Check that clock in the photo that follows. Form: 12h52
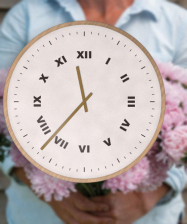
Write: 11h37
